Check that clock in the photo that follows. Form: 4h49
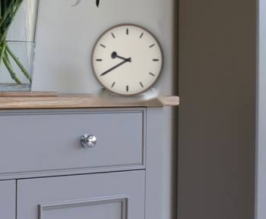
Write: 9h40
